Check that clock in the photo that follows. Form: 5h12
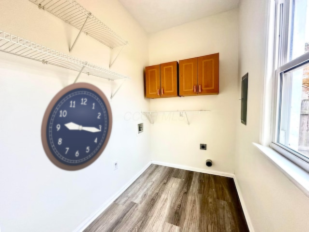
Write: 9h16
